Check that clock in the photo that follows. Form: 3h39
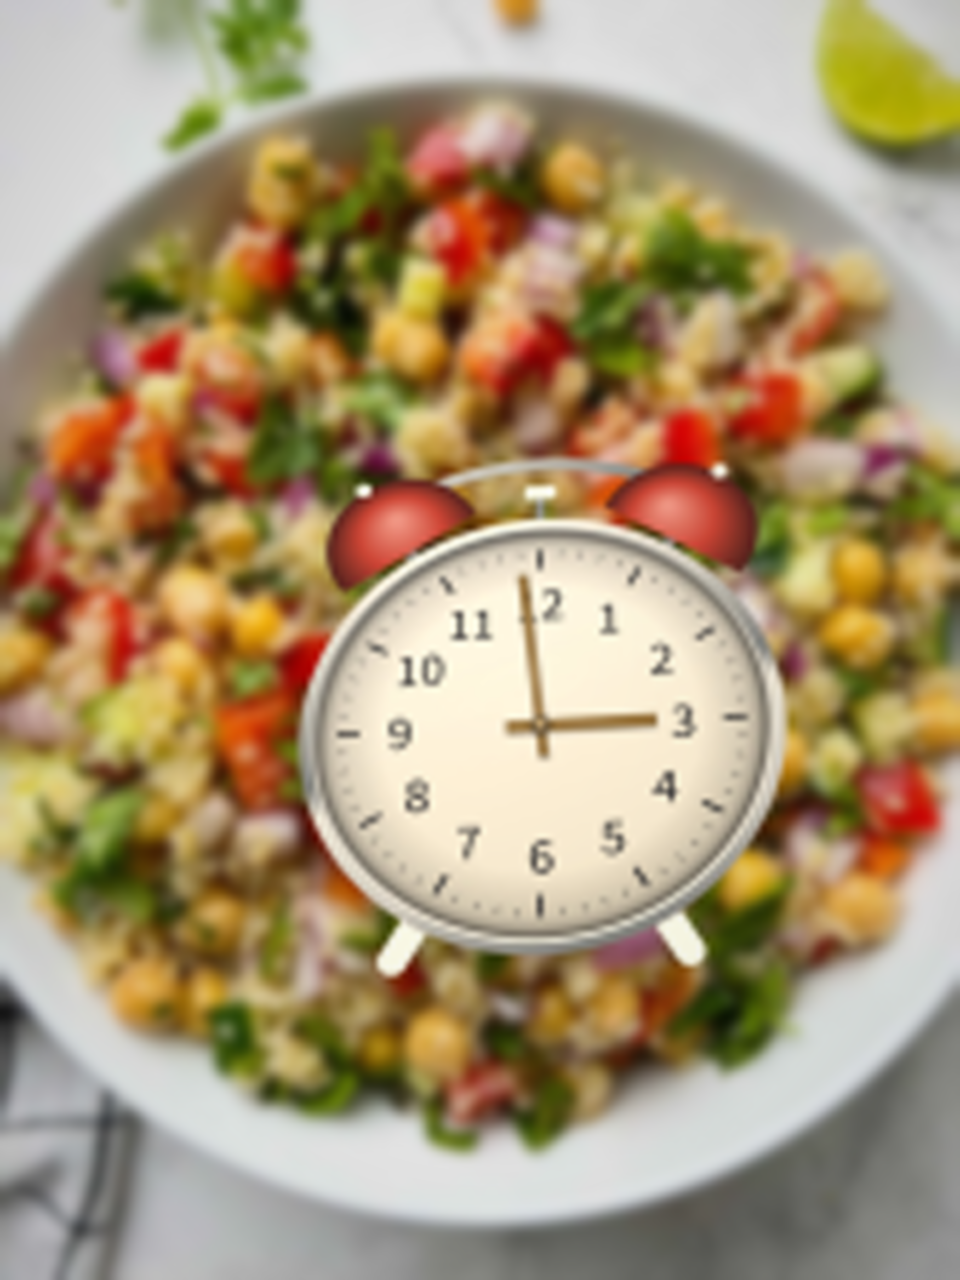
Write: 2h59
